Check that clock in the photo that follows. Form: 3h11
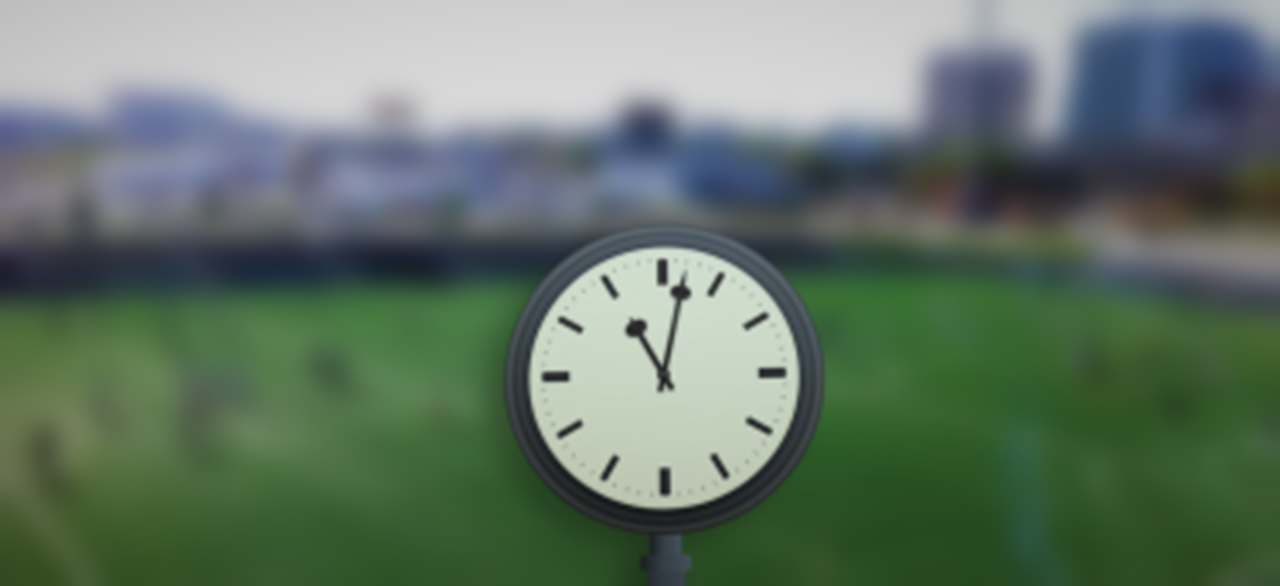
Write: 11h02
